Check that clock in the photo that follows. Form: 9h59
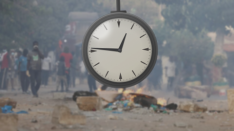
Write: 12h46
